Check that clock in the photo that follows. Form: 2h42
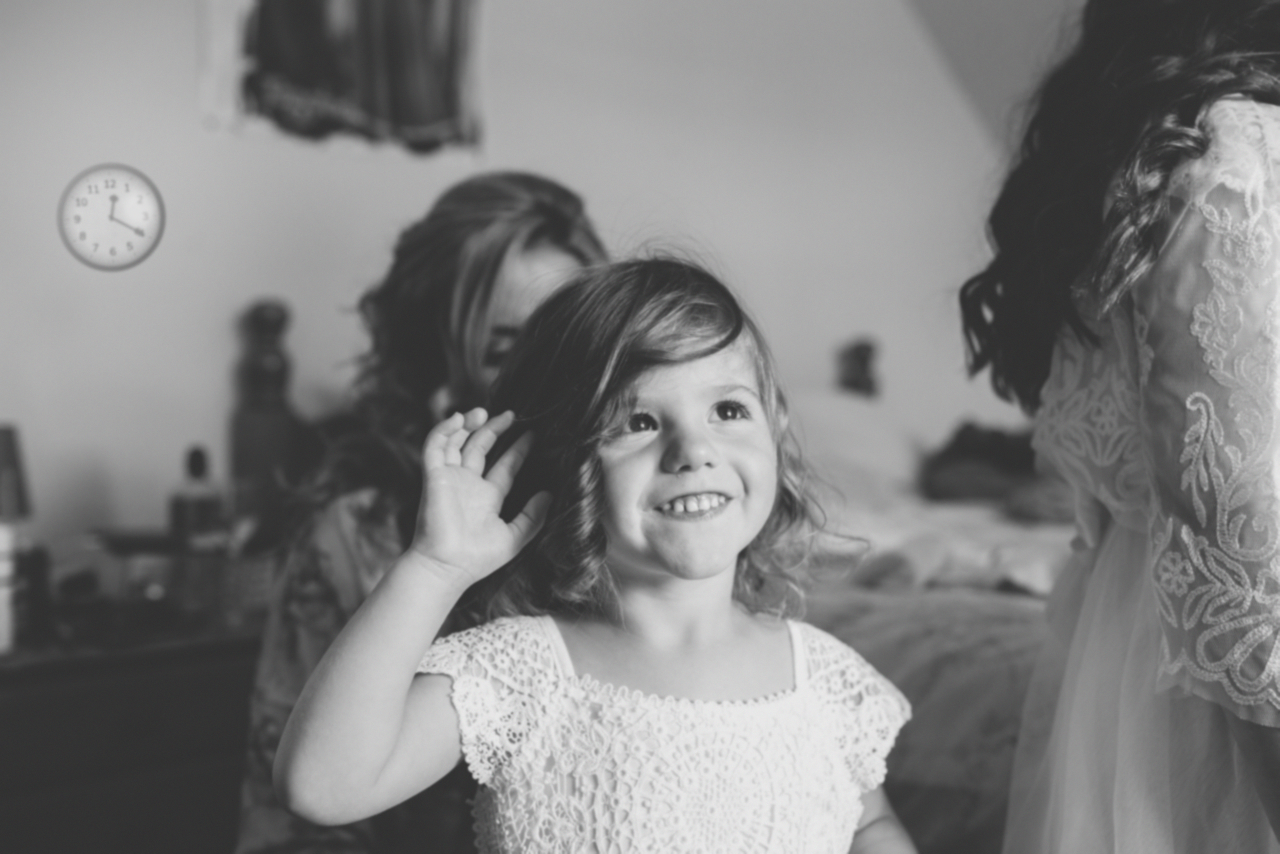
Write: 12h20
